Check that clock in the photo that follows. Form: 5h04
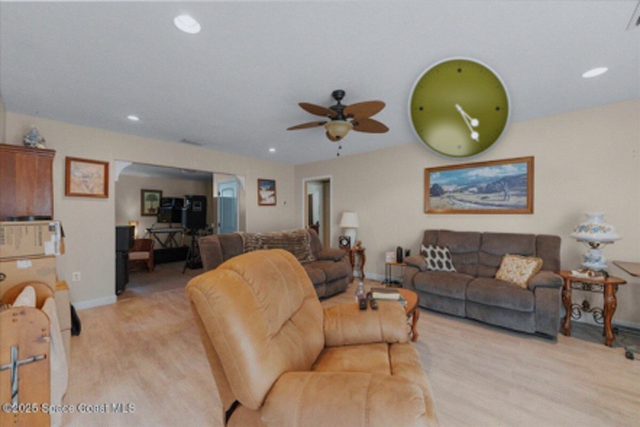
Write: 4h25
